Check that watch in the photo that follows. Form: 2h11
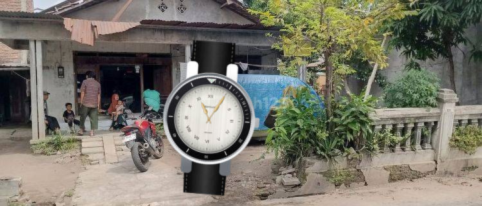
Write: 11h05
